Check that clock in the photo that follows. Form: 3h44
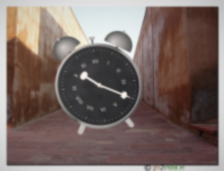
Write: 10h20
